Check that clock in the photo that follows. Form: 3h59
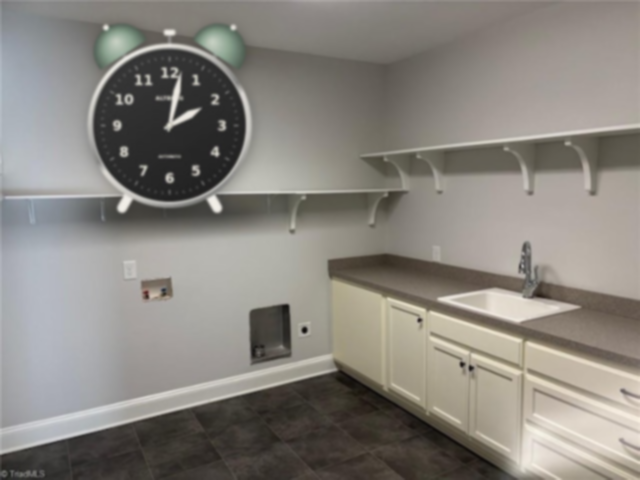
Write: 2h02
